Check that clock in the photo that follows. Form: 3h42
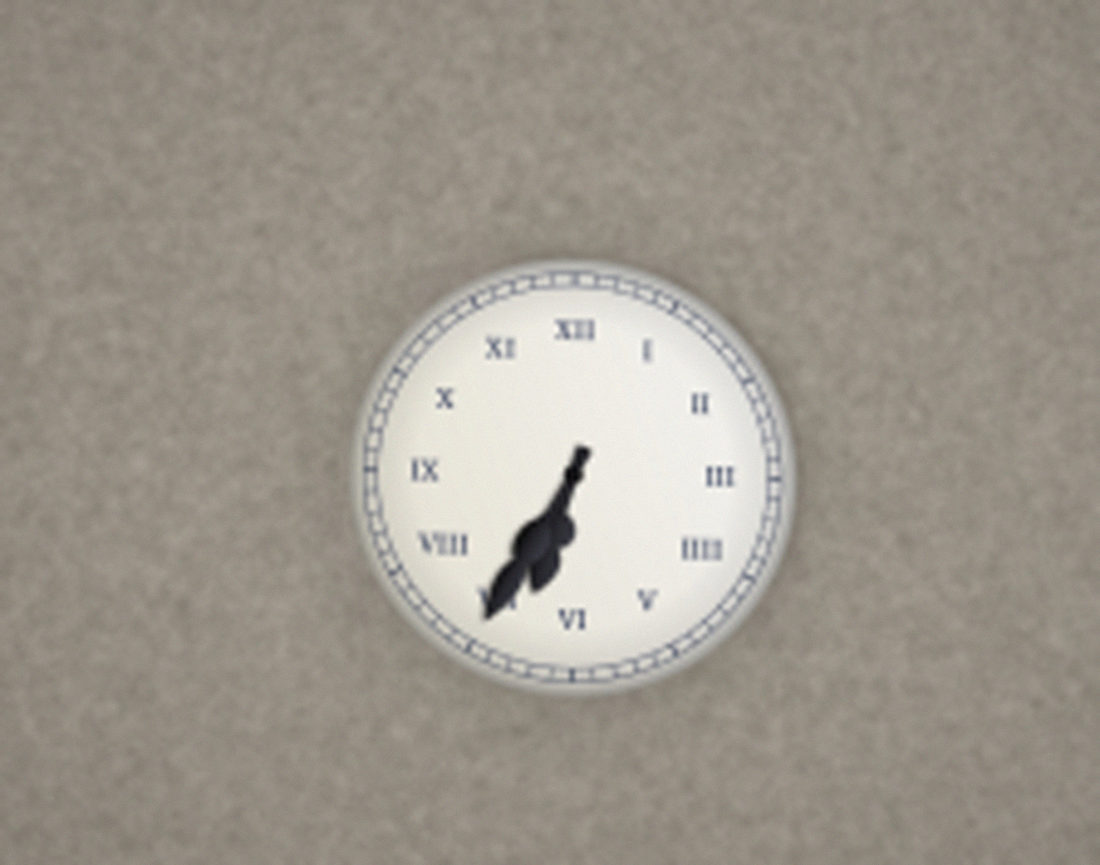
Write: 6h35
